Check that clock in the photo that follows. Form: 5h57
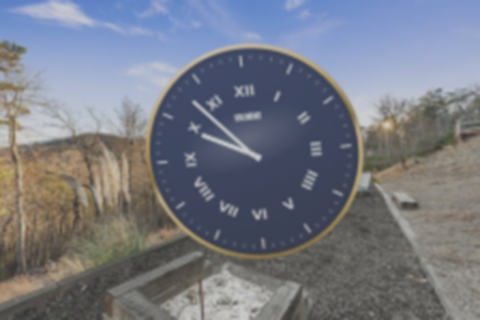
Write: 9h53
